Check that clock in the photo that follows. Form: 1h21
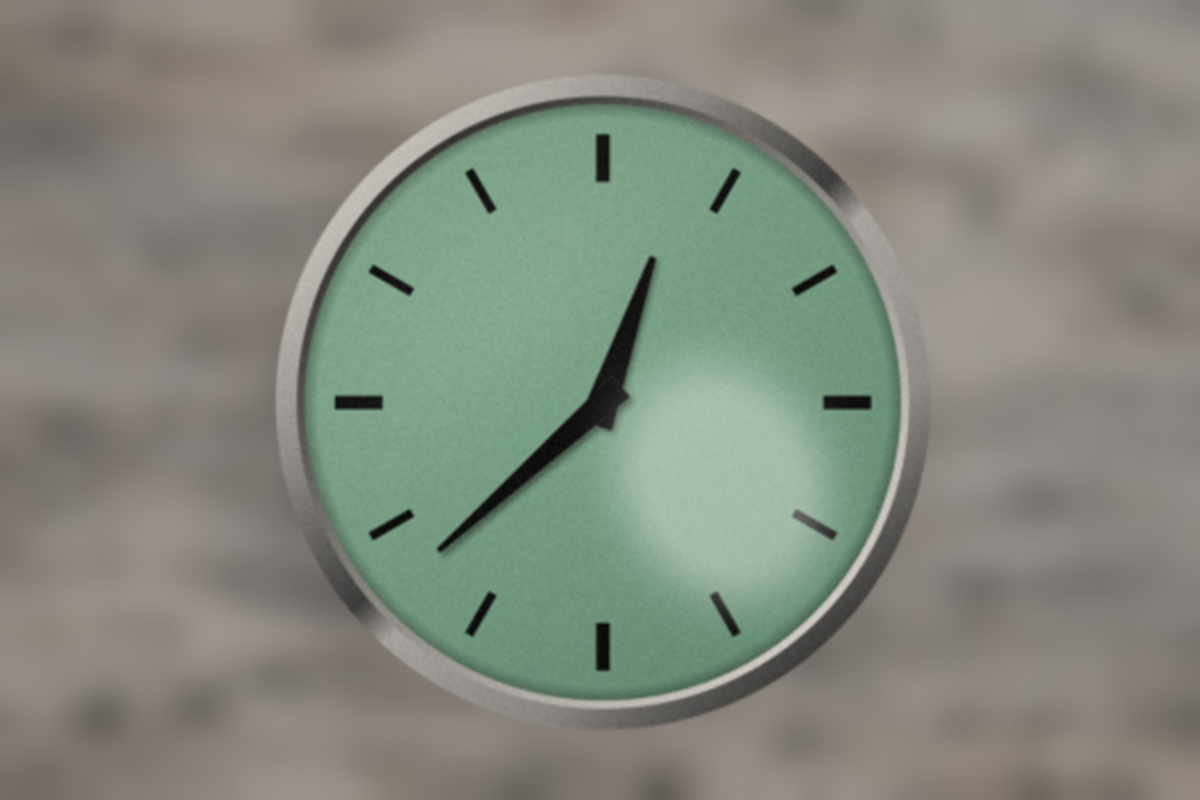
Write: 12h38
